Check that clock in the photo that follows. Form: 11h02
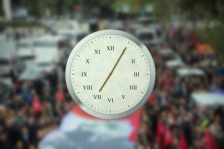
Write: 7h05
